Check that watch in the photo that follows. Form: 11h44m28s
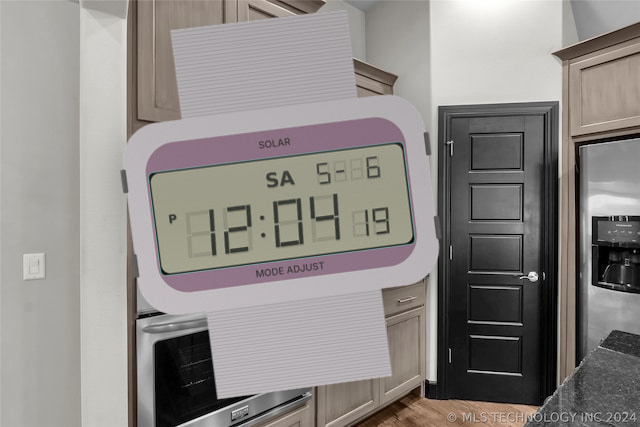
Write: 12h04m19s
